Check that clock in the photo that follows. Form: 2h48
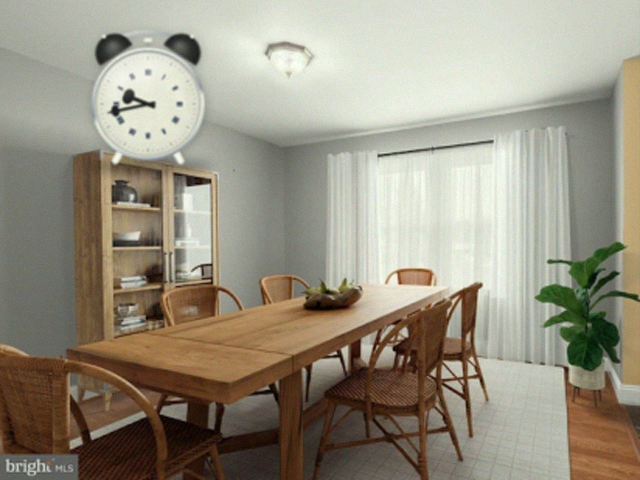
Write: 9h43
